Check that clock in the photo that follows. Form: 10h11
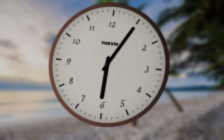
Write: 6h05
